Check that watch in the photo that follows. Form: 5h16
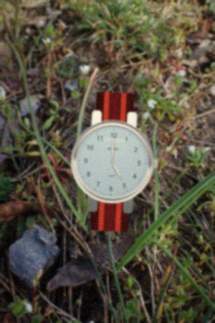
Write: 5h00
